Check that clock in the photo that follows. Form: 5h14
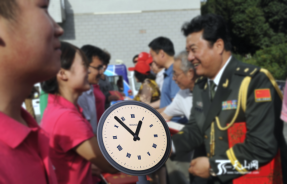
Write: 12h53
